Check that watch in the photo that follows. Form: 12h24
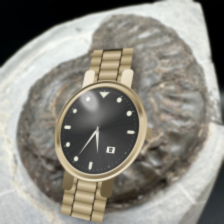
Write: 5h35
